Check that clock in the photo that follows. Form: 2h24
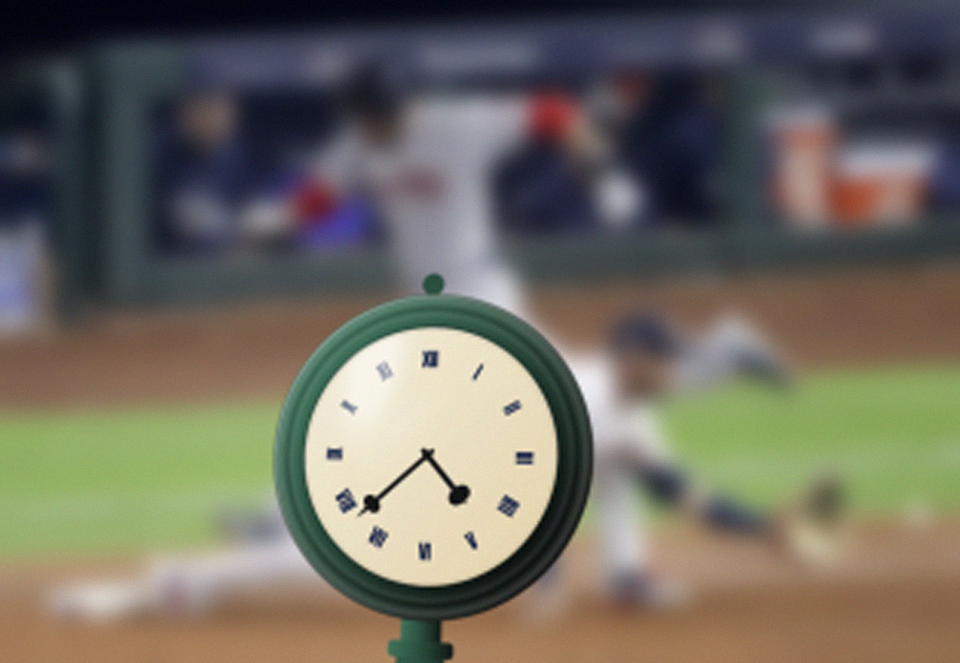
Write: 4h38
